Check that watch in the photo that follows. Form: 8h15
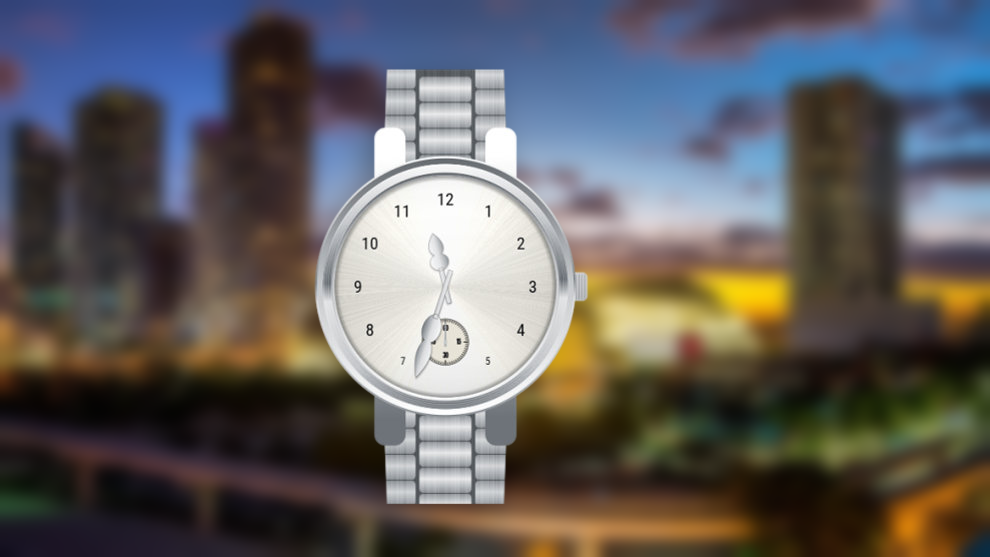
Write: 11h33
